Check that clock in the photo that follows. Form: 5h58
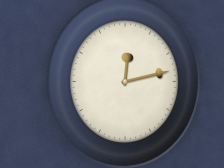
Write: 12h13
